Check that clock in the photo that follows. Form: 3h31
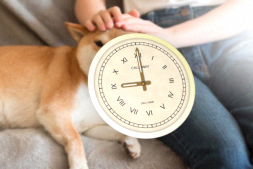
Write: 9h00
